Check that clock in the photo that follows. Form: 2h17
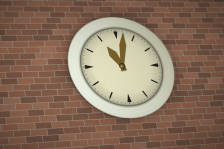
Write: 11h02
